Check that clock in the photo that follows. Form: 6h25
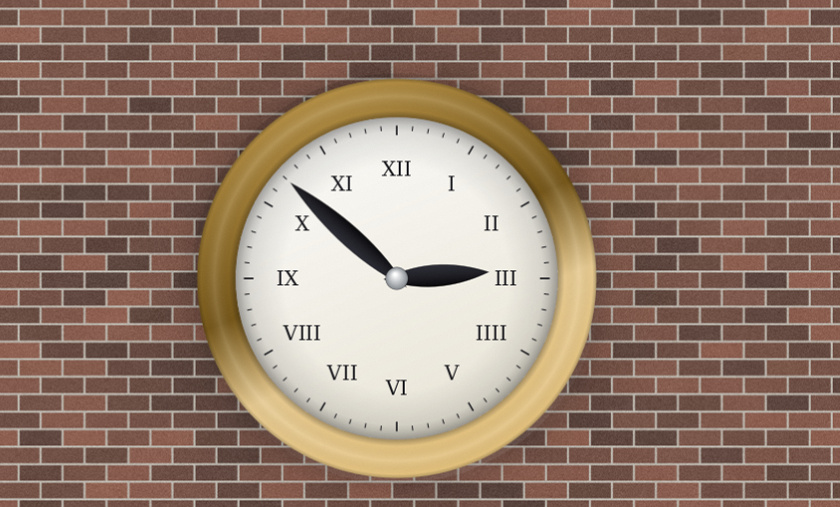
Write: 2h52
